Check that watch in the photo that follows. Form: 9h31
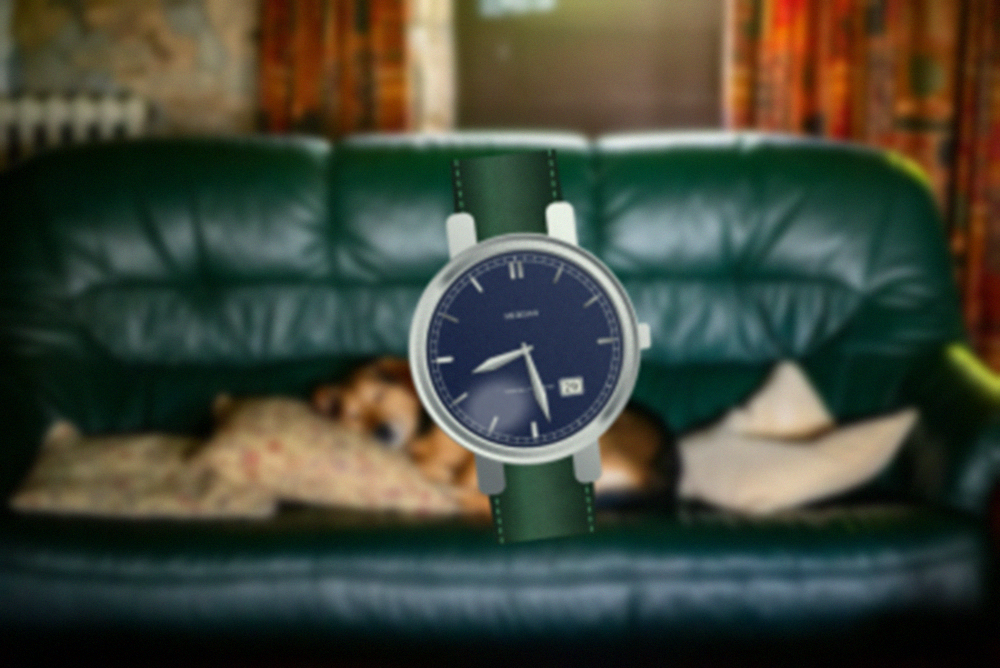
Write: 8h28
